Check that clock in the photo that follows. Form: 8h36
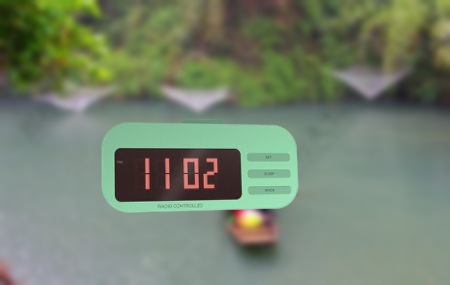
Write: 11h02
